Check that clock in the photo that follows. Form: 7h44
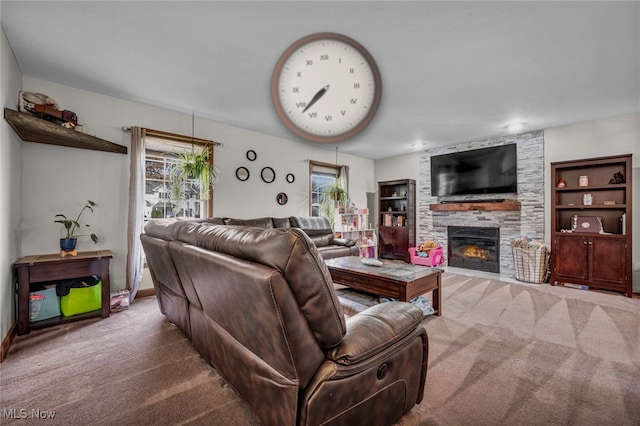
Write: 7h38
